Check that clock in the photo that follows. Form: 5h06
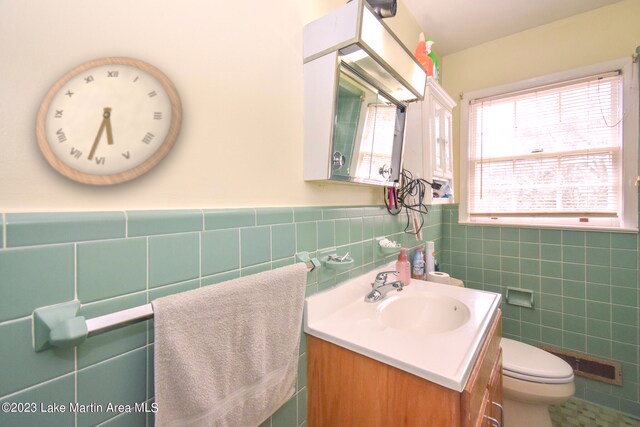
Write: 5h32
